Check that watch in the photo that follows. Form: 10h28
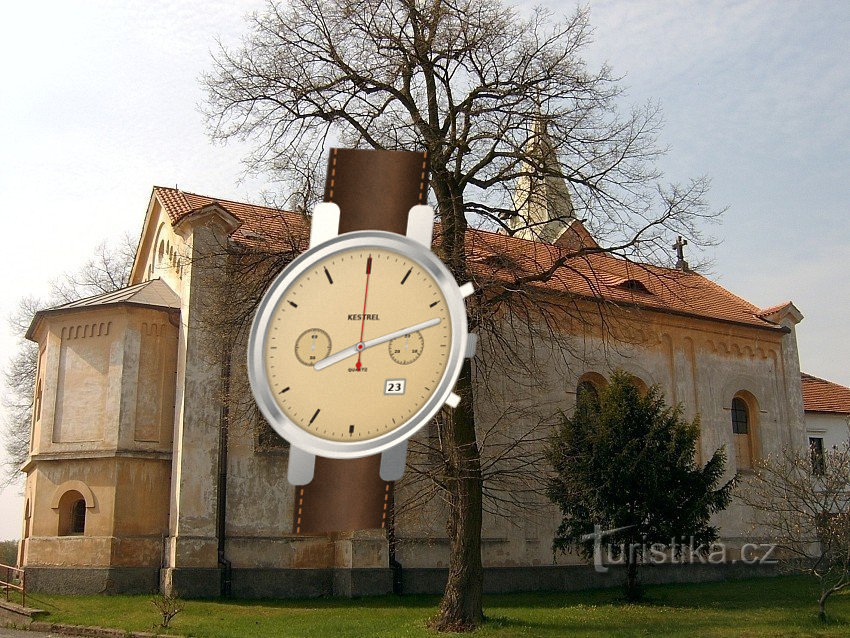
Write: 8h12
